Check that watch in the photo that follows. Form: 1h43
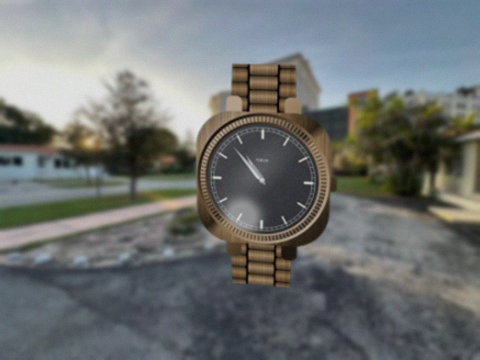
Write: 10h53
